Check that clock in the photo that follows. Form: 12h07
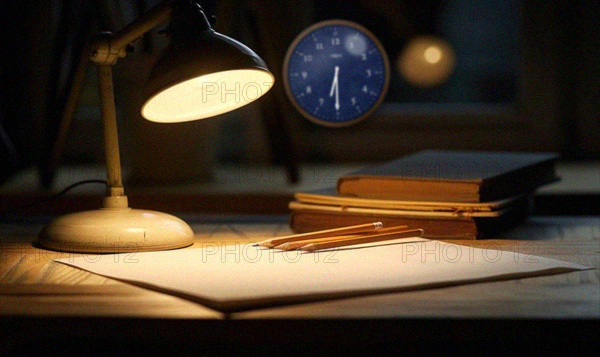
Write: 6h30
